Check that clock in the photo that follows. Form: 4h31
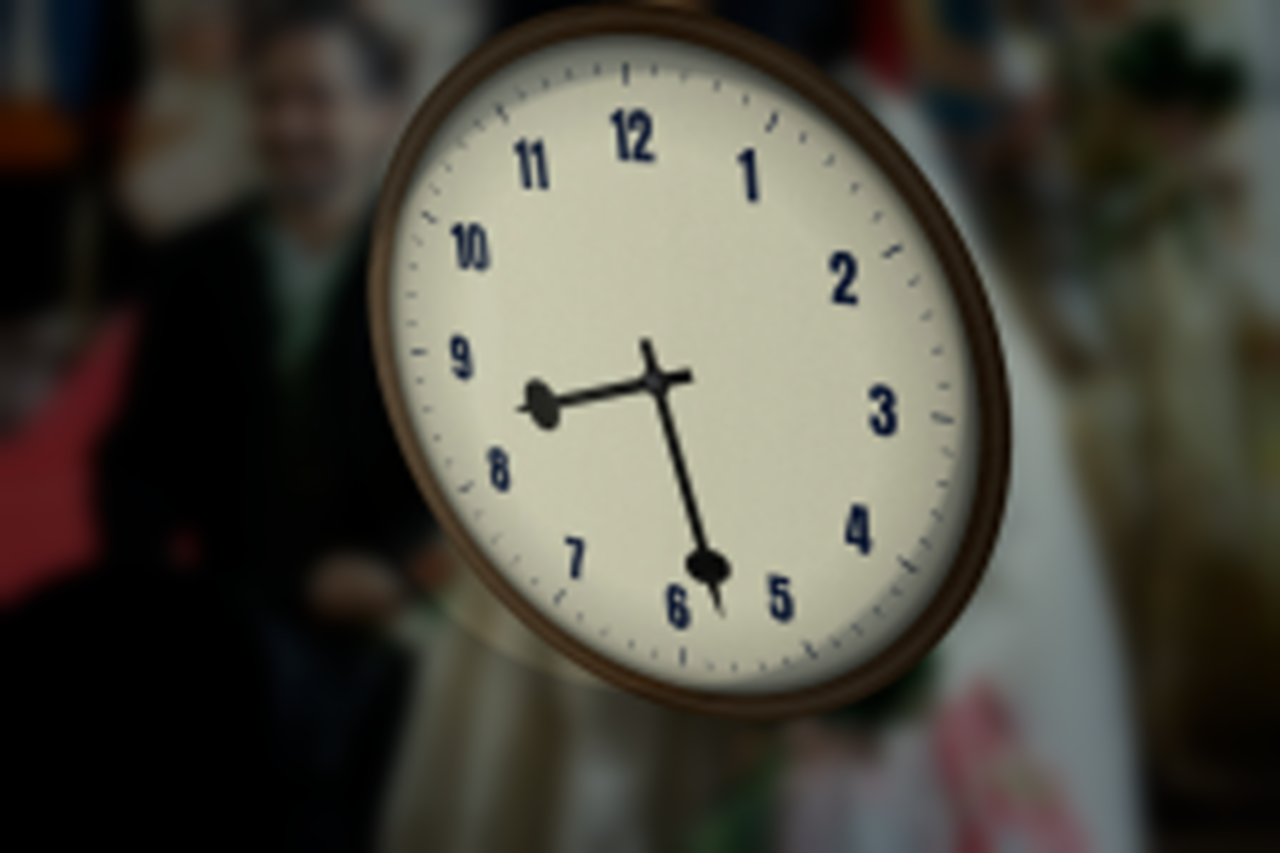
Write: 8h28
